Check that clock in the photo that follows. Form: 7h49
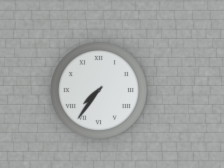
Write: 7h36
